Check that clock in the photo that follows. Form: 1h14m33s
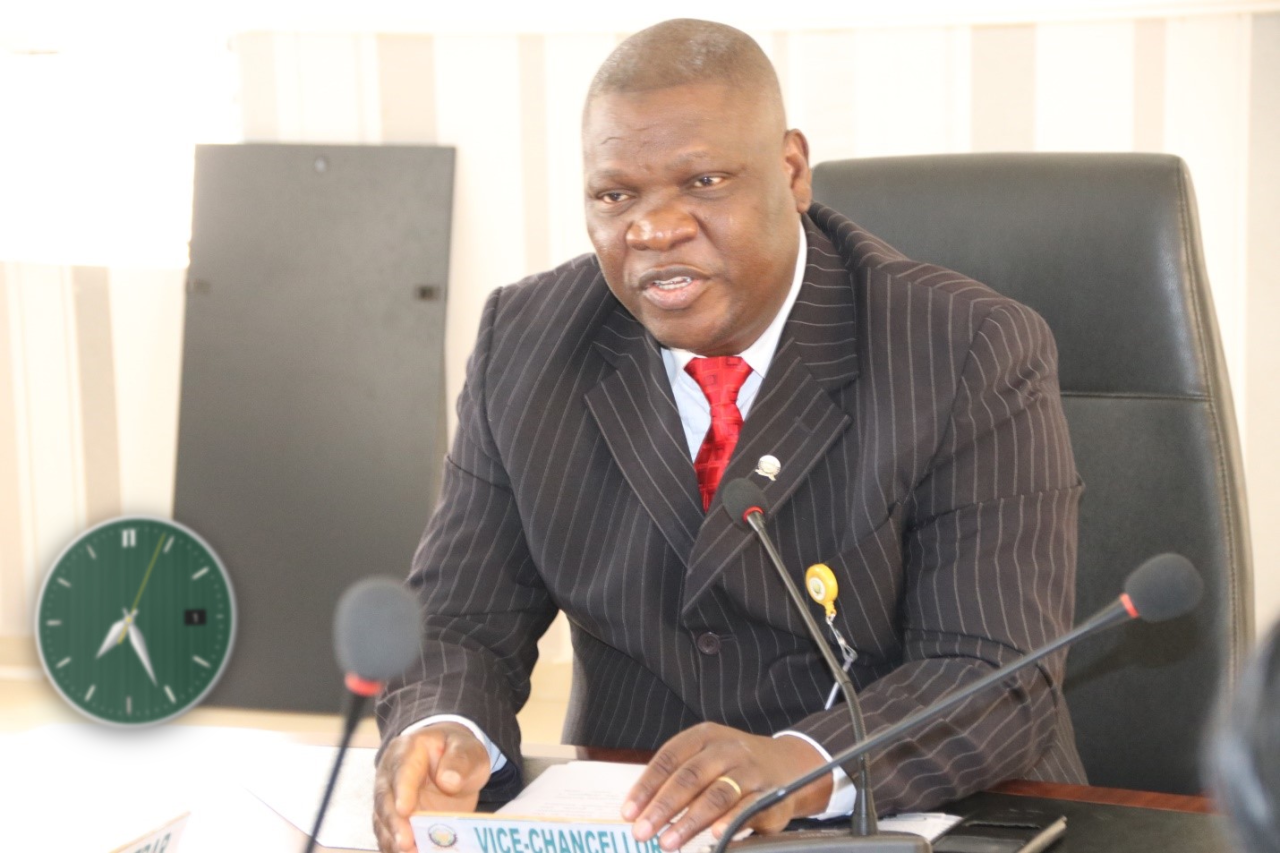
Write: 7h26m04s
